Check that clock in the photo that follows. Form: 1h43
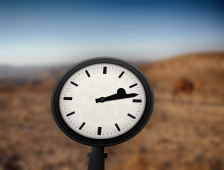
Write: 2h13
